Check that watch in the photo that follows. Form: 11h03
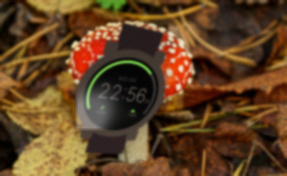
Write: 22h56
